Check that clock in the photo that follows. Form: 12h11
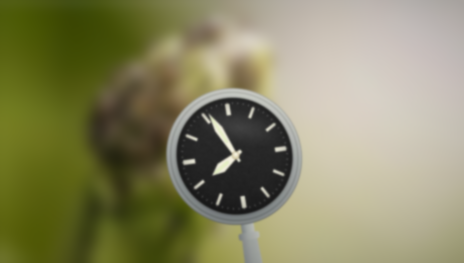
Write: 7h56
